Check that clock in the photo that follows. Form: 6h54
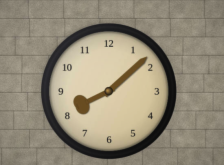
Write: 8h08
